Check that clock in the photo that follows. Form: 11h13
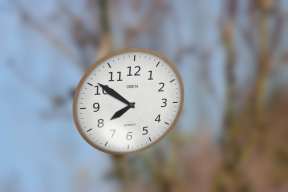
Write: 7h51
